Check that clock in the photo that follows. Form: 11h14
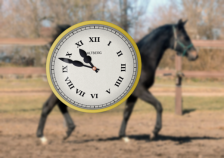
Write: 10h48
